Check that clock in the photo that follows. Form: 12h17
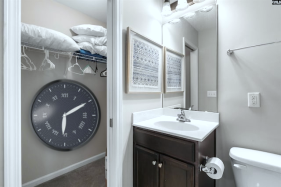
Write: 6h10
